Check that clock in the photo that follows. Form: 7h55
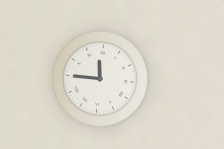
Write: 11h45
